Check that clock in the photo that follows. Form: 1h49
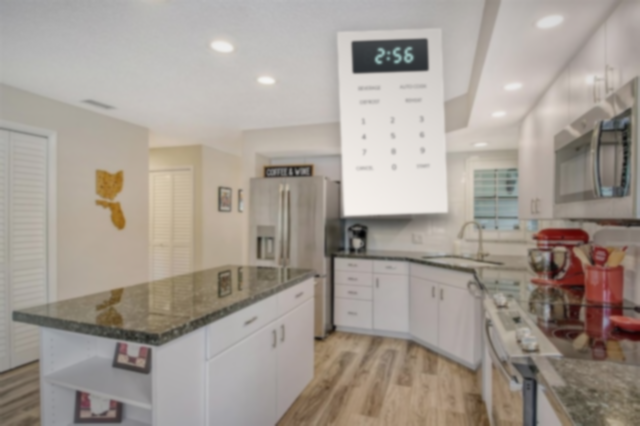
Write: 2h56
